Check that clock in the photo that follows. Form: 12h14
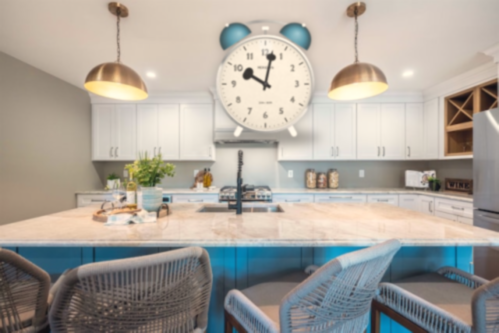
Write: 10h02
